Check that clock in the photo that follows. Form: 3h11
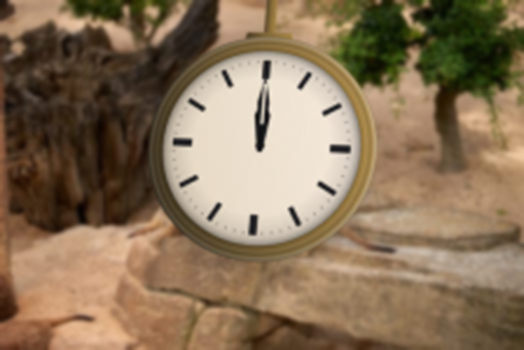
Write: 12h00
